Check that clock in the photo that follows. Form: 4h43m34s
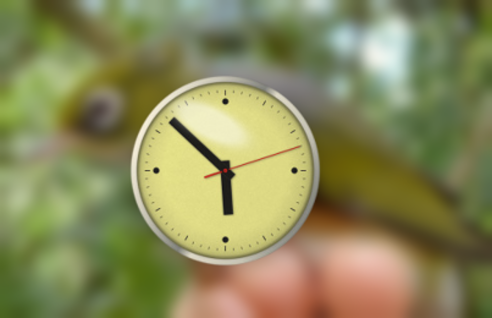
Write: 5h52m12s
